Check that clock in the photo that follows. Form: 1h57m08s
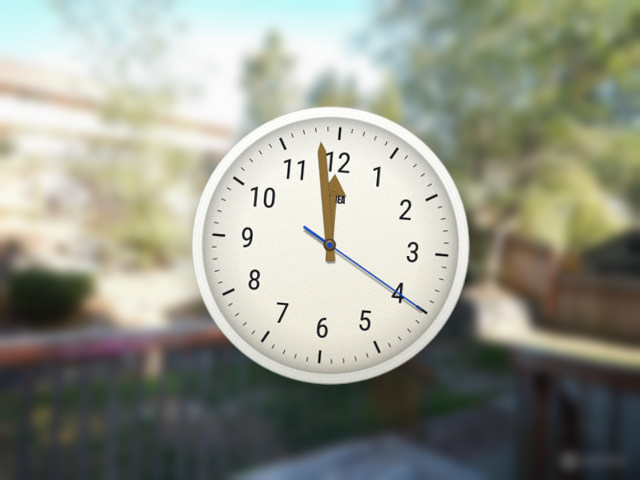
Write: 11h58m20s
